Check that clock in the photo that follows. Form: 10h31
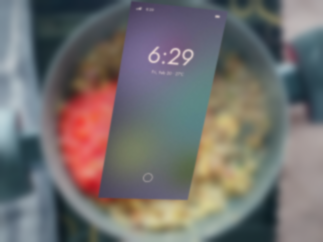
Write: 6h29
